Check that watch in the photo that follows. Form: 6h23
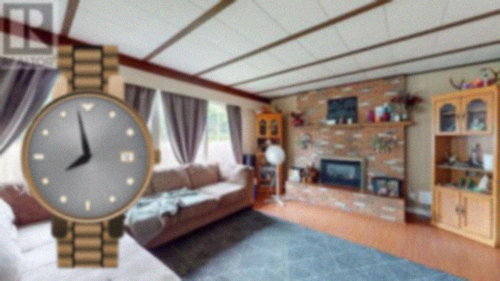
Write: 7h58
